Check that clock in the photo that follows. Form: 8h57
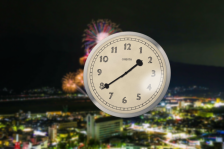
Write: 1h39
